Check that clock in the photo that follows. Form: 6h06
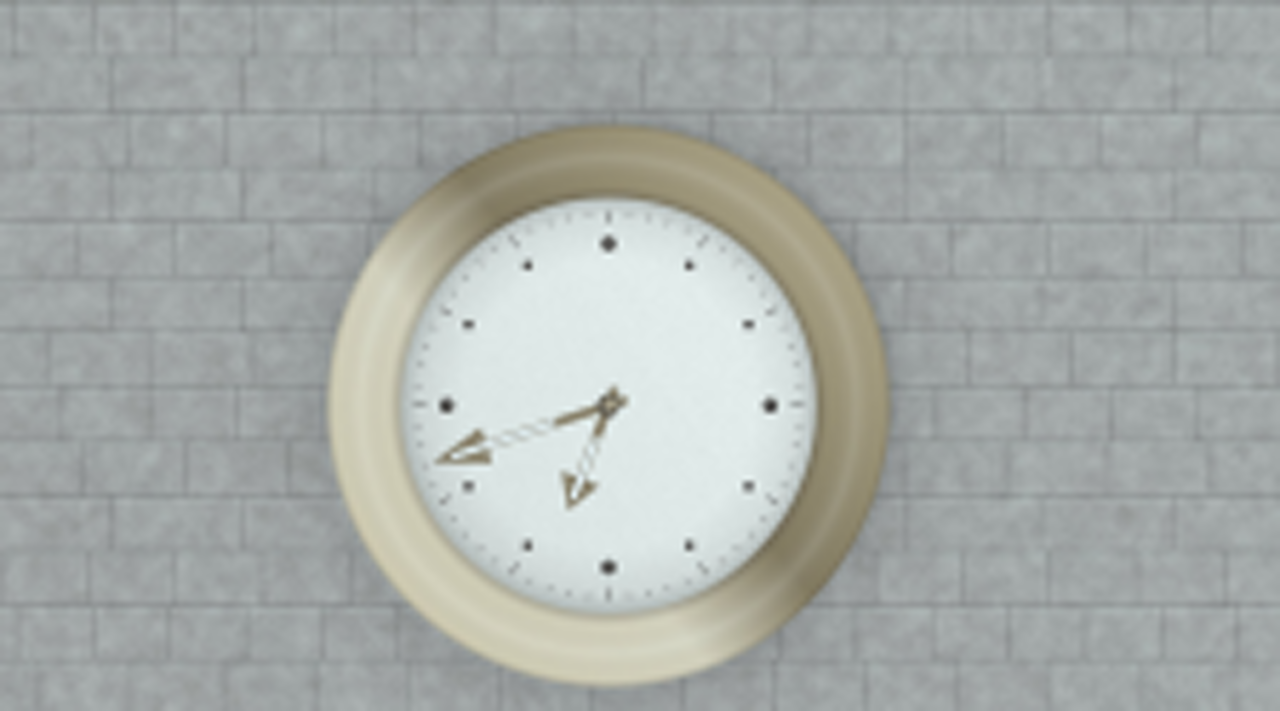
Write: 6h42
